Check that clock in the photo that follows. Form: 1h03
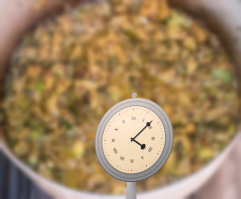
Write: 4h08
